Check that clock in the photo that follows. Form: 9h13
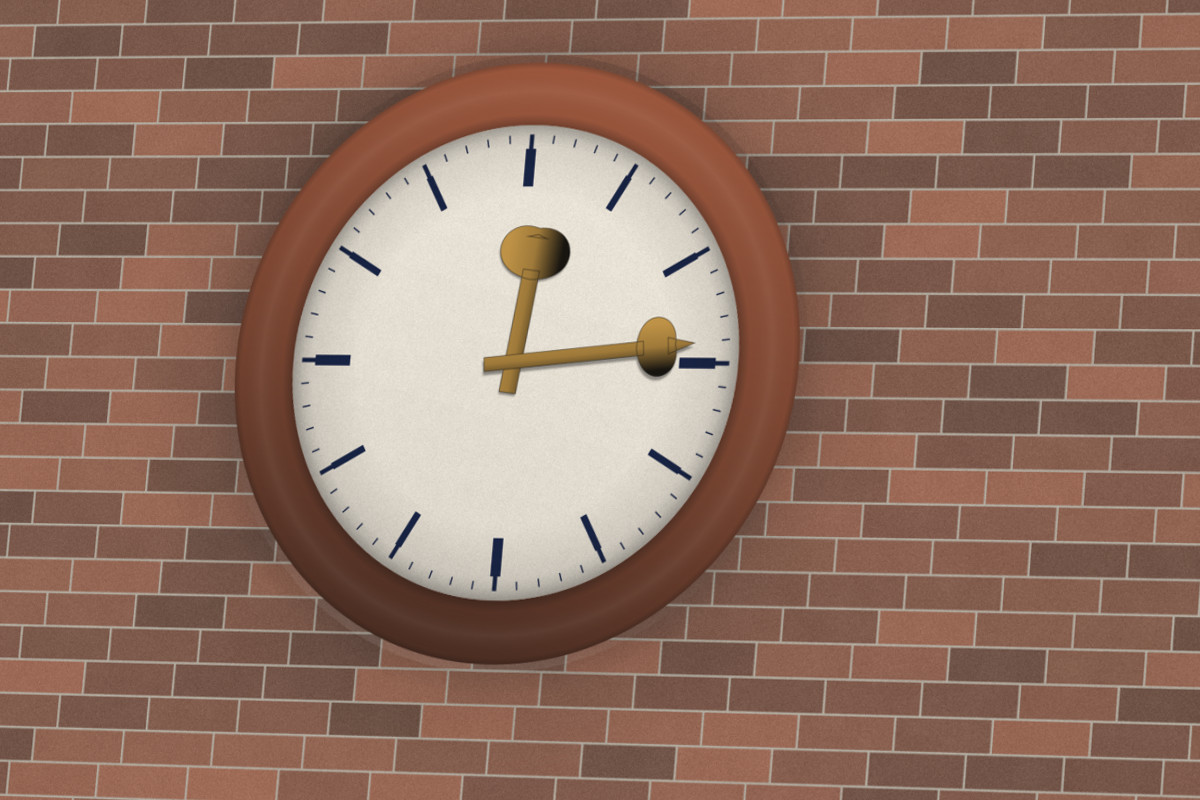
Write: 12h14
